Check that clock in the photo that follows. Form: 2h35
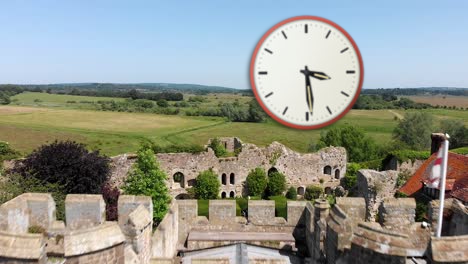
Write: 3h29
